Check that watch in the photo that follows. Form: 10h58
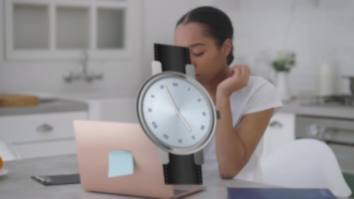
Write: 4h56
